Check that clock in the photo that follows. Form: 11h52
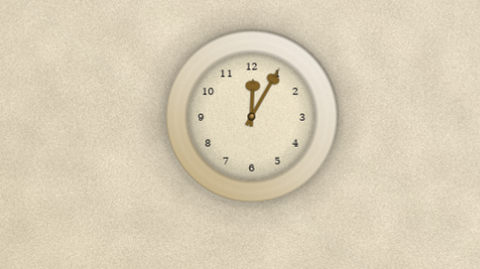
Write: 12h05
